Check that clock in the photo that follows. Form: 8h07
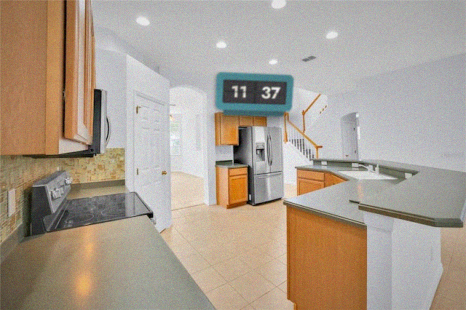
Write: 11h37
